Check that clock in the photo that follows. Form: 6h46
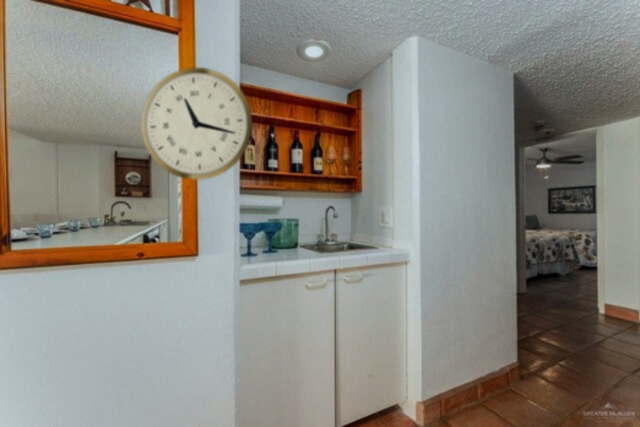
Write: 11h18
